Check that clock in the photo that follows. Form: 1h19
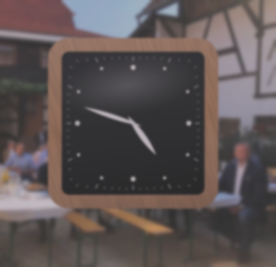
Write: 4h48
